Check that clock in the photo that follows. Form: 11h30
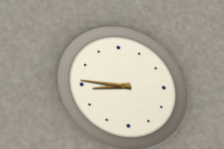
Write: 8h46
